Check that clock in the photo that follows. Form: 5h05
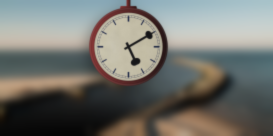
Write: 5h10
